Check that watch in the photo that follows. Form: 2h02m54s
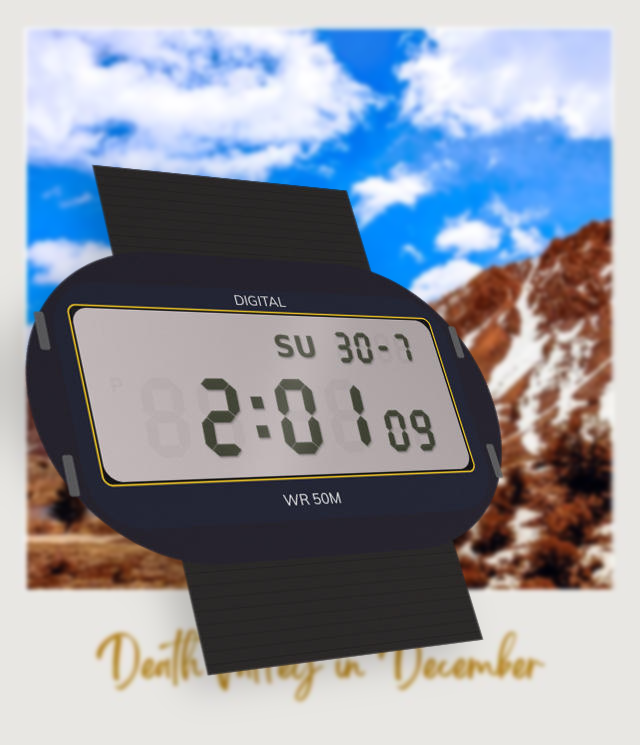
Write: 2h01m09s
